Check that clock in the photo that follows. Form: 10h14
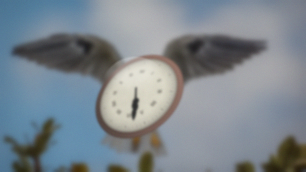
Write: 5h28
